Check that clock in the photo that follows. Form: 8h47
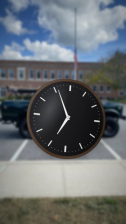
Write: 6h56
